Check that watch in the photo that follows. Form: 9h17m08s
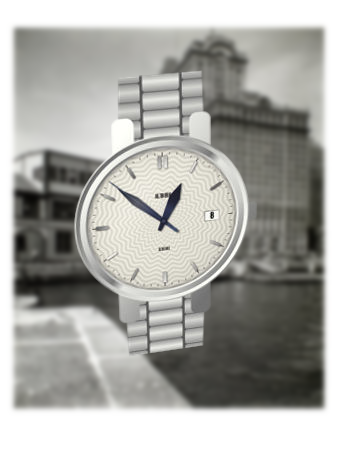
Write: 12h51m52s
